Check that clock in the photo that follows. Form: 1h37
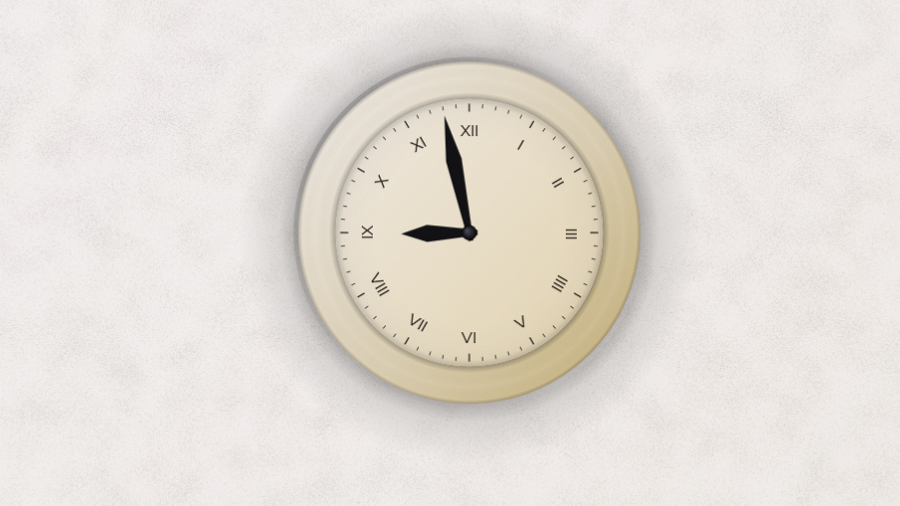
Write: 8h58
